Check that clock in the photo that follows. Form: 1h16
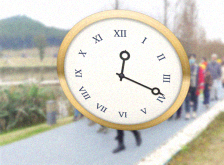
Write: 12h19
